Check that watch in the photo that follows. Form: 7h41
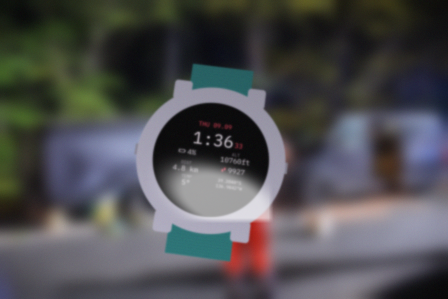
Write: 1h36
